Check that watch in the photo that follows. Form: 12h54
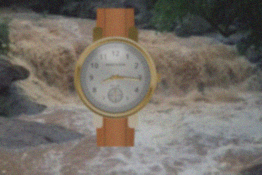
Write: 8h16
